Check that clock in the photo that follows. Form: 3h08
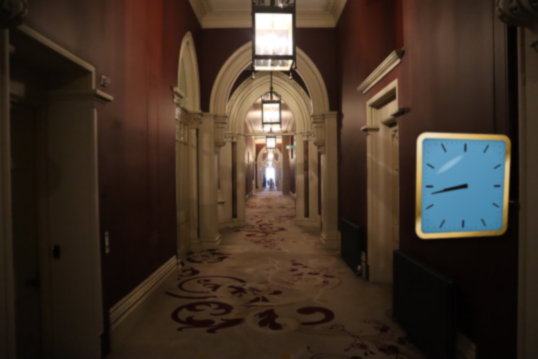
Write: 8h43
